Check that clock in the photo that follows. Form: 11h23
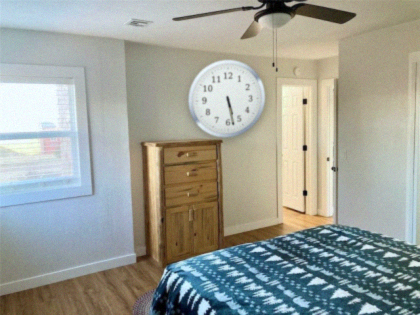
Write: 5h28
